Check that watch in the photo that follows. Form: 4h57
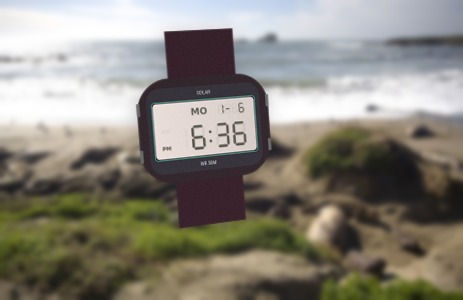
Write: 6h36
